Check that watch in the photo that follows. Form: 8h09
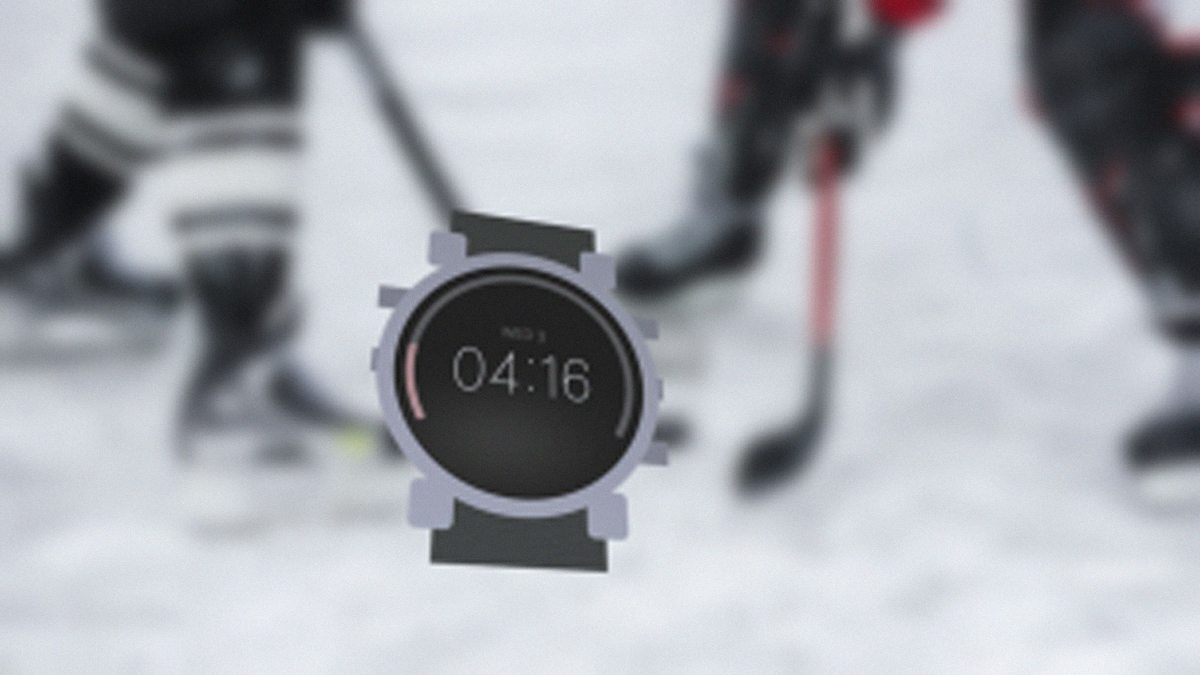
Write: 4h16
